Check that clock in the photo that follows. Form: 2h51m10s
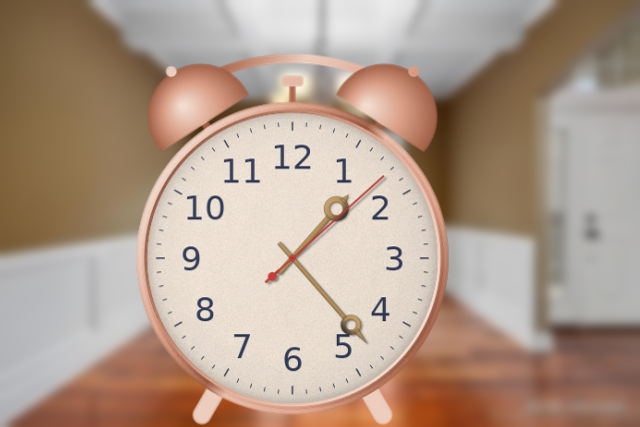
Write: 1h23m08s
